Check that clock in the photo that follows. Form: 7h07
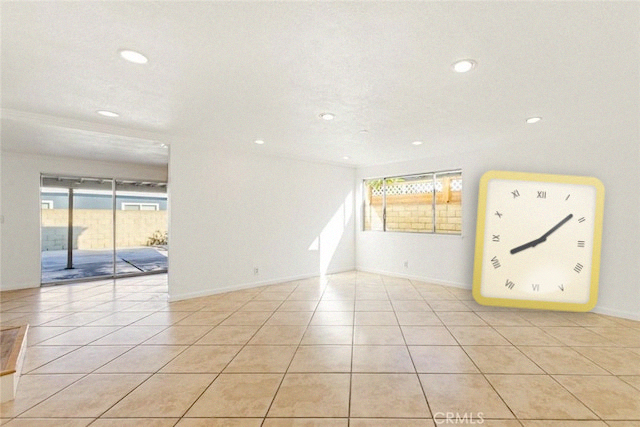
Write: 8h08
